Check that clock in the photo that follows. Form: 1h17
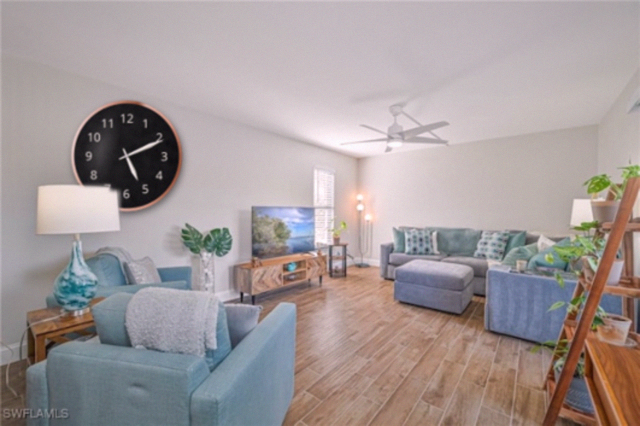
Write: 5h11
